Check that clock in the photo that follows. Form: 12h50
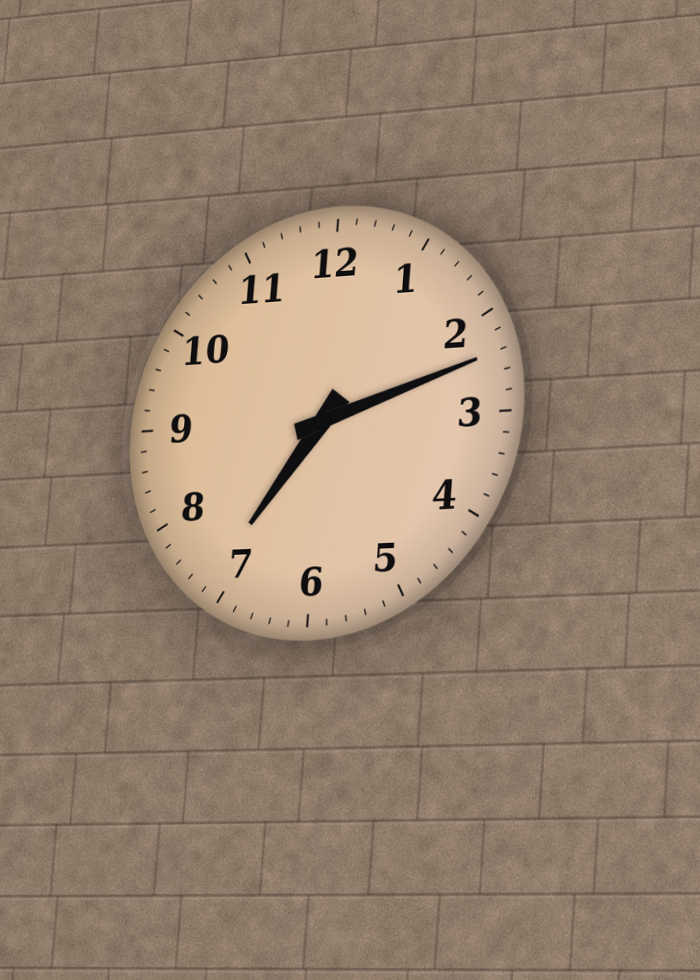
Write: 7h12
